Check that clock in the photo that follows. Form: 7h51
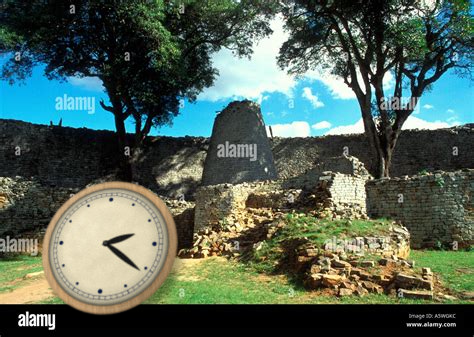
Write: 2h21
